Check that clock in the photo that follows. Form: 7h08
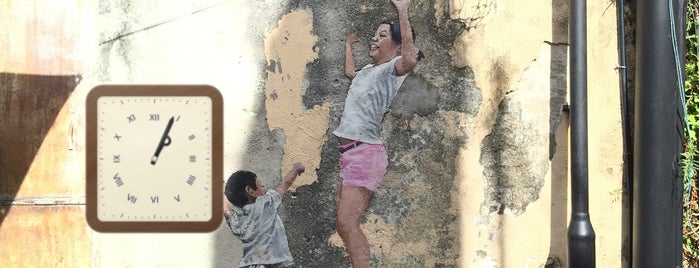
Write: 1h04
